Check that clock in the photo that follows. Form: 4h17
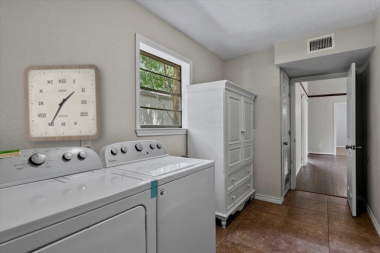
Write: 1h35
